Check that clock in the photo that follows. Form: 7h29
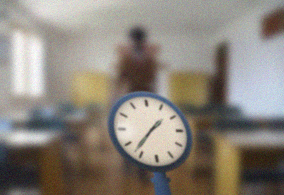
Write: 1h37
